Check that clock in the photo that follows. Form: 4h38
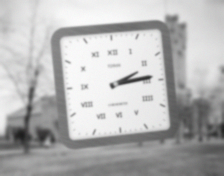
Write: 2h14
